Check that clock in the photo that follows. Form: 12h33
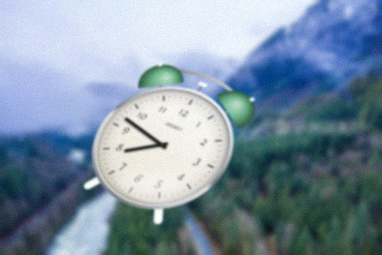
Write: 7h47
